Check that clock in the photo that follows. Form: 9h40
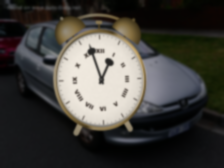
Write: 12h57
